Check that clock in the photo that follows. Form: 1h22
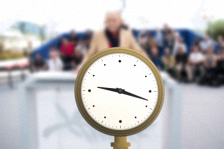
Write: 9h18
